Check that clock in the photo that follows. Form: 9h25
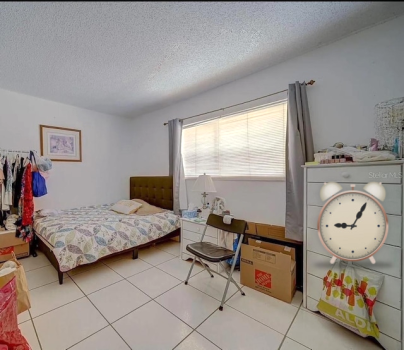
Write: 9h05
